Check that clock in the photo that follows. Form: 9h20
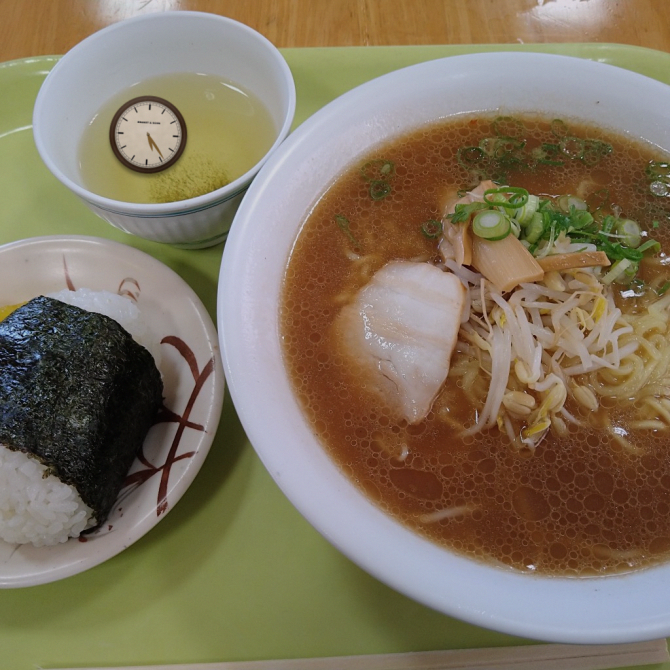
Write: 5h24
